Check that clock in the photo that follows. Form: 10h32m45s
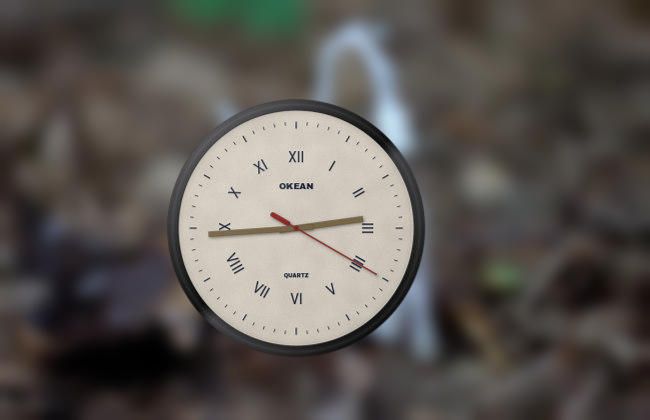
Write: 2h44m20s
